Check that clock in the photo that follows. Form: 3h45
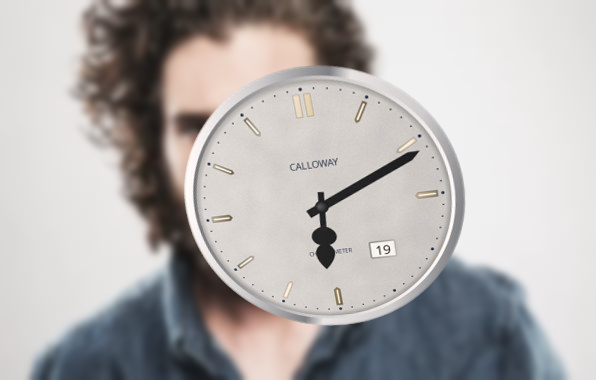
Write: 6h11
